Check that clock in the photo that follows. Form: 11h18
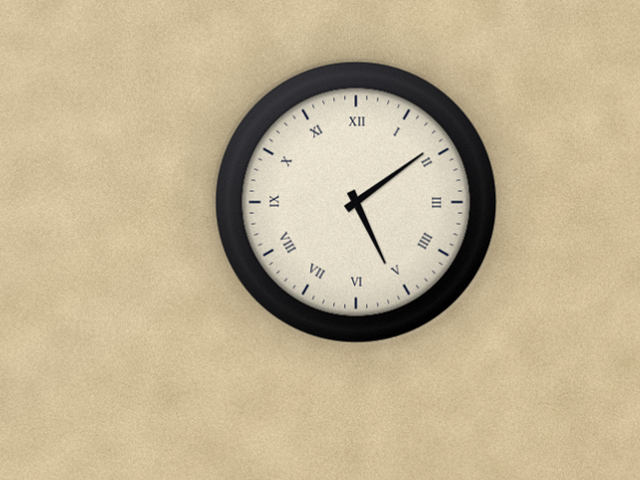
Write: 5h09
